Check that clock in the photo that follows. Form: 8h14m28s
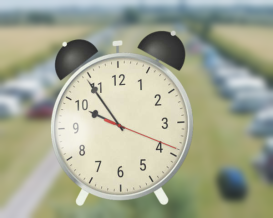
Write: 9h54m19s
